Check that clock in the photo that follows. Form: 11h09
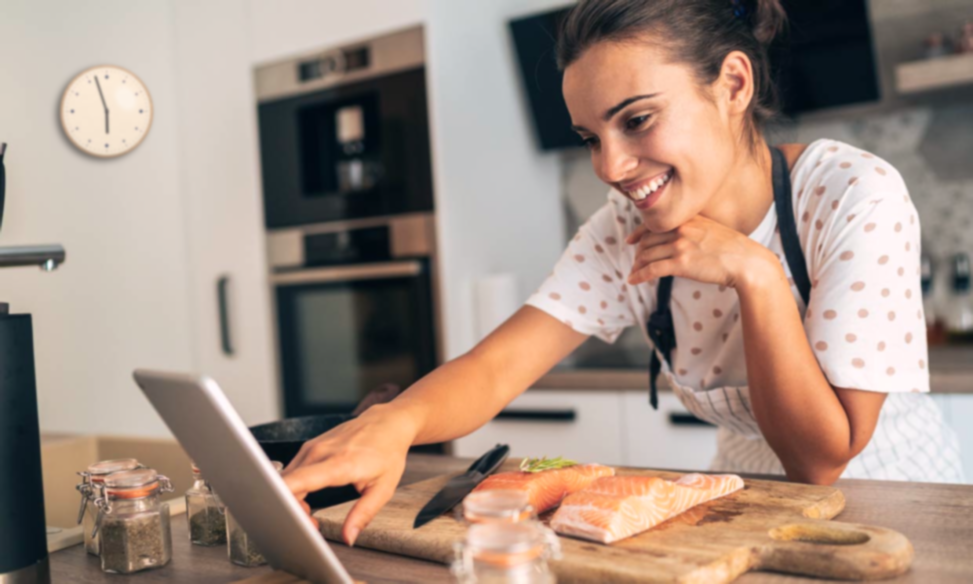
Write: 5h57
